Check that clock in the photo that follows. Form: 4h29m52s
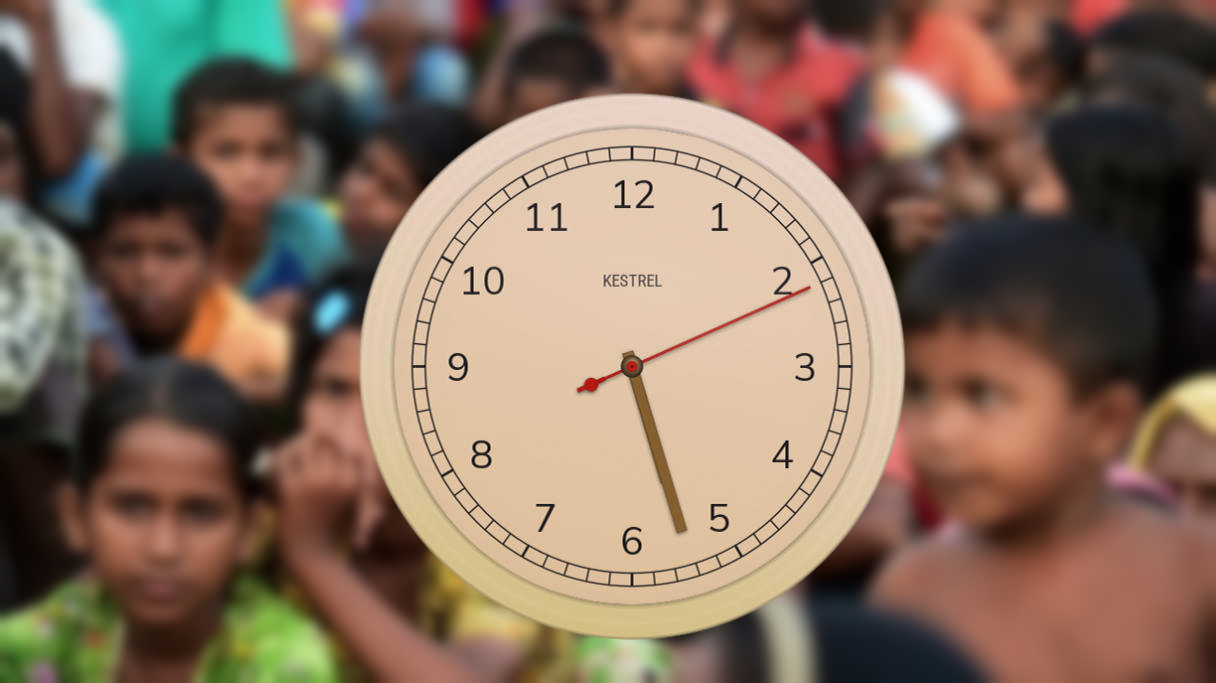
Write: 5h27m11s
